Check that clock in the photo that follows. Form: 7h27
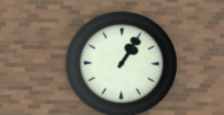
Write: 1h05
